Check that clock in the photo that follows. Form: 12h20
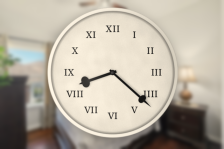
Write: 8h22
